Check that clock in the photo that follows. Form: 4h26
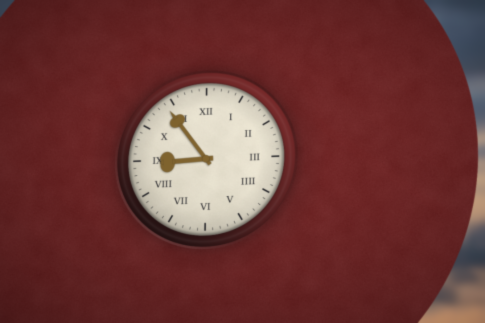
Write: 8h54
